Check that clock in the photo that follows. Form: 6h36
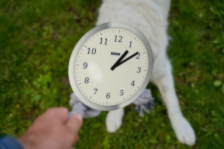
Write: 1h09
